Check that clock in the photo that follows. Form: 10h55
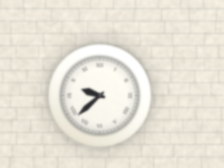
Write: 9h38
